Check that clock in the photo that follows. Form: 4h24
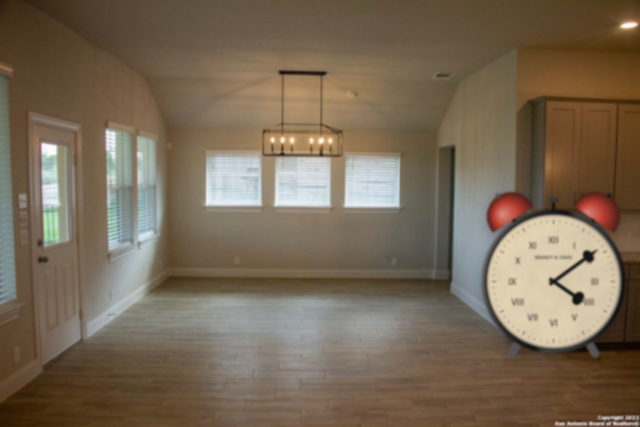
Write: 4h09
